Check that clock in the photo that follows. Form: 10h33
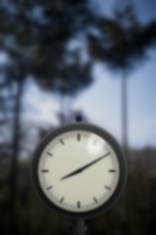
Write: 8h10
